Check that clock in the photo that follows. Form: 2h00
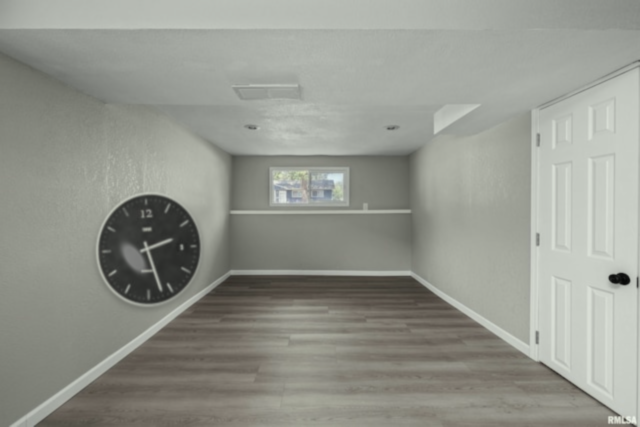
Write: 2h27
